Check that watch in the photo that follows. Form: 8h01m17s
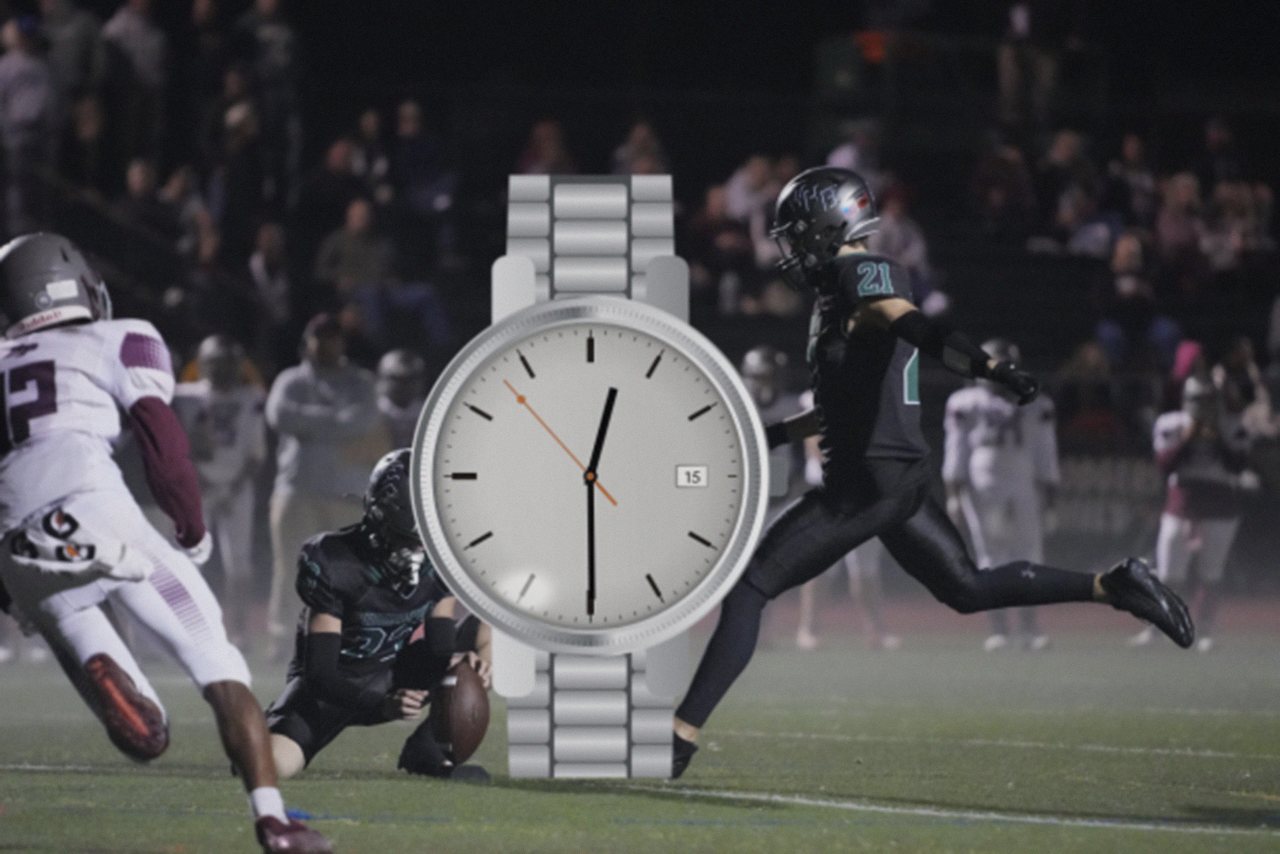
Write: 12h29m53s
